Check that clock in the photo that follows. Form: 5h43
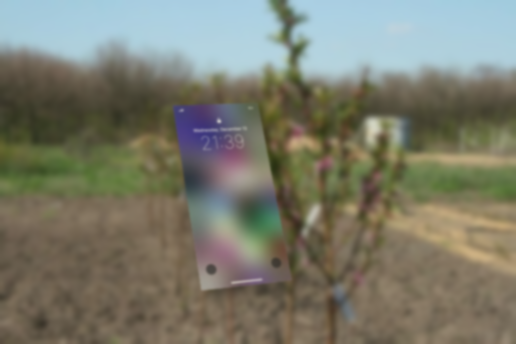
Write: 21h39
